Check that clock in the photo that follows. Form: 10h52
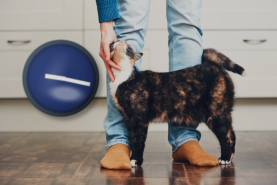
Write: 9h17
